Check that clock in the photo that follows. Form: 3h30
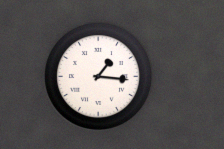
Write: 1h16
